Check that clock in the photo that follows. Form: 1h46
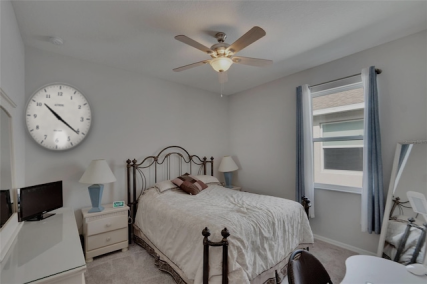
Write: 10h21
